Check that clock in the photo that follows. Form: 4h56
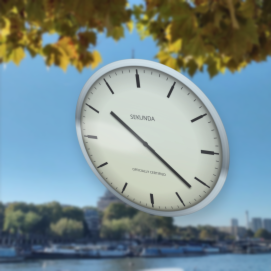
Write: 10h22
